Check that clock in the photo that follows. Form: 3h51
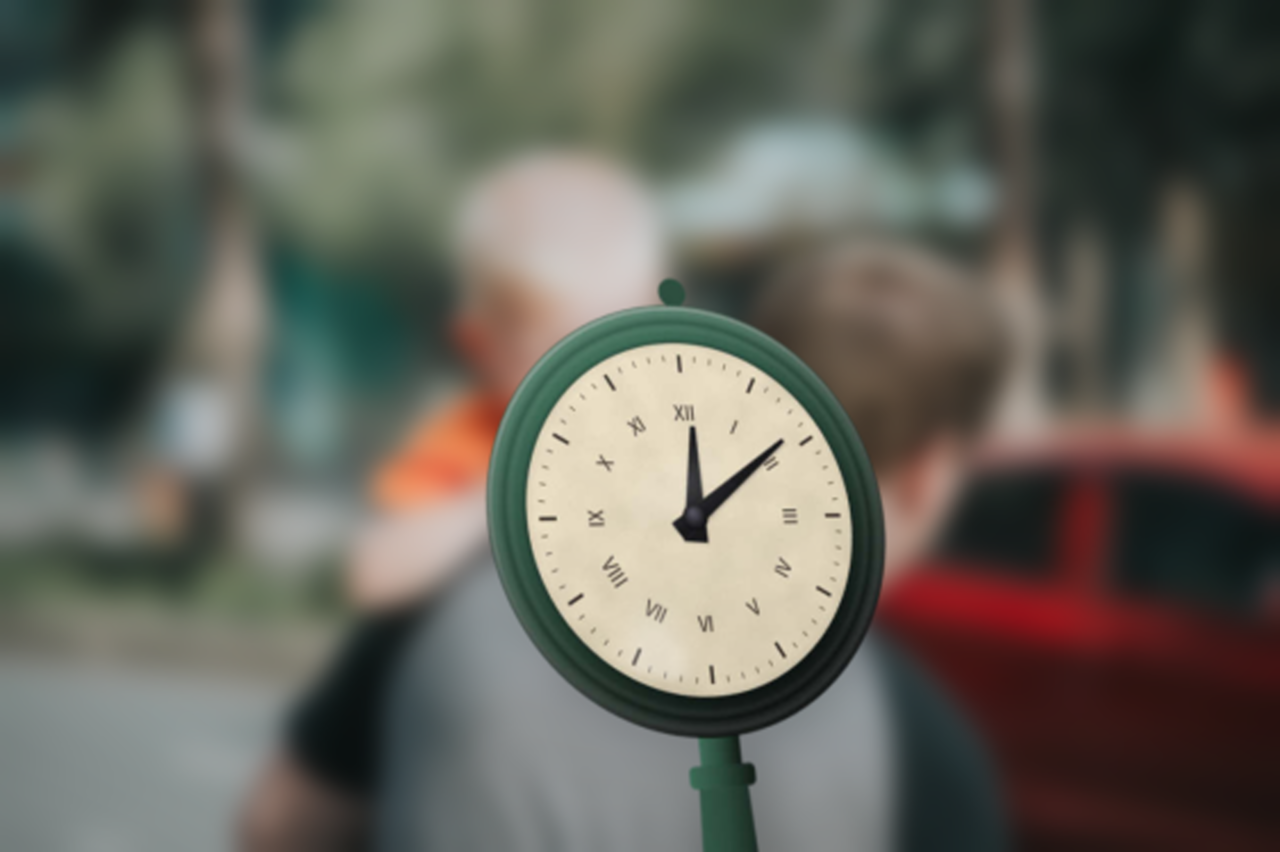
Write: 12h09
